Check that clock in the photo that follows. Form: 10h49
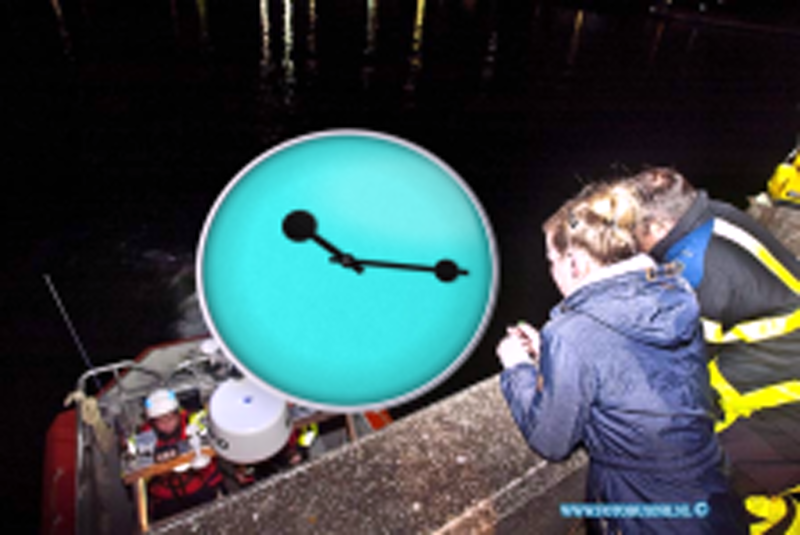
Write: 10h16
